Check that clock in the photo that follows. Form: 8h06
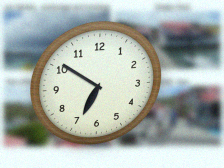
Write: 6h51
